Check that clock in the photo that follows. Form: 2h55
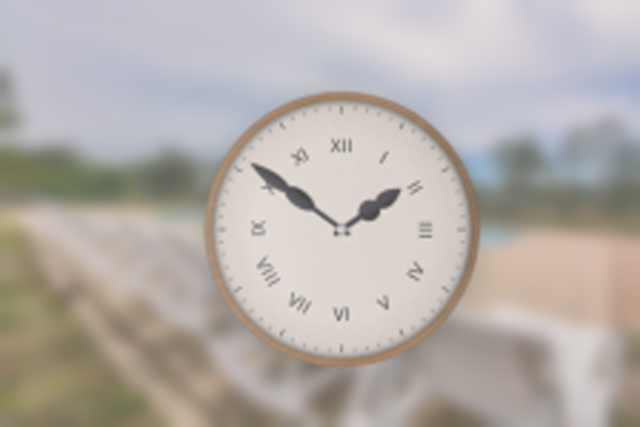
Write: 1h51
